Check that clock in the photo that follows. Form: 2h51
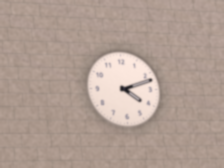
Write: 4h12
